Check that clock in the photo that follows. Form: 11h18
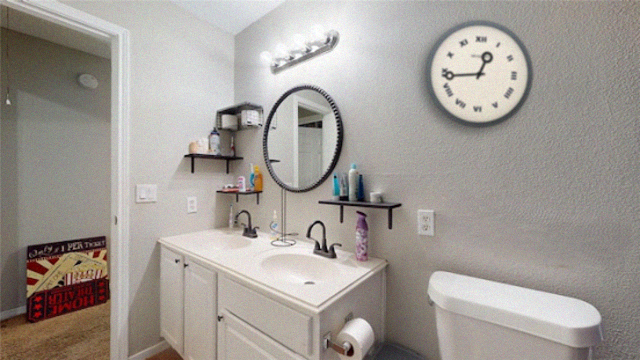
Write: 12h44
